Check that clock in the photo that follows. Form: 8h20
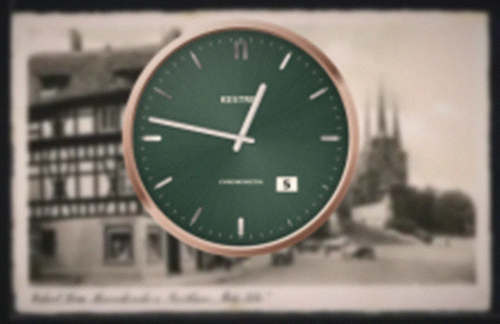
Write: 12h47
